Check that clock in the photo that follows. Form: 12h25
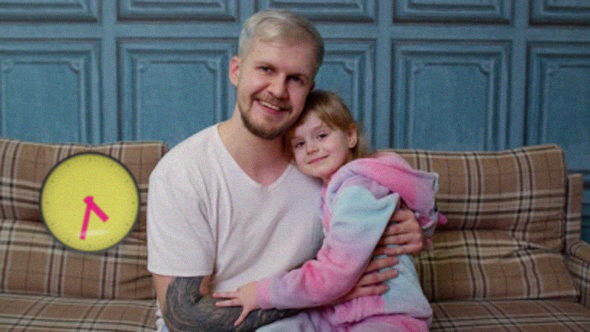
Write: 4h32
